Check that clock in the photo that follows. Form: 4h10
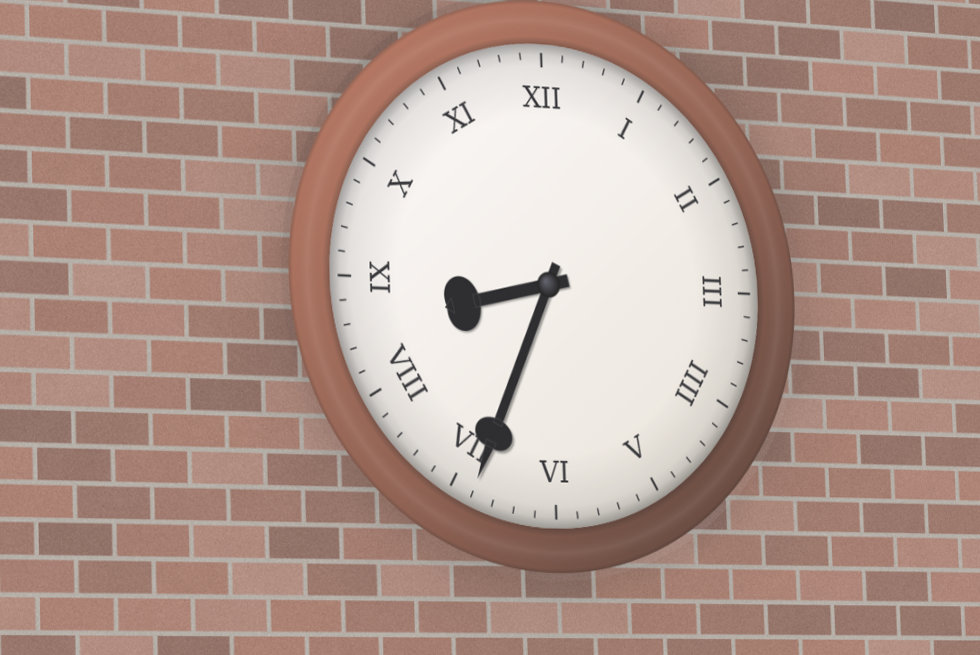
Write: 8h34
